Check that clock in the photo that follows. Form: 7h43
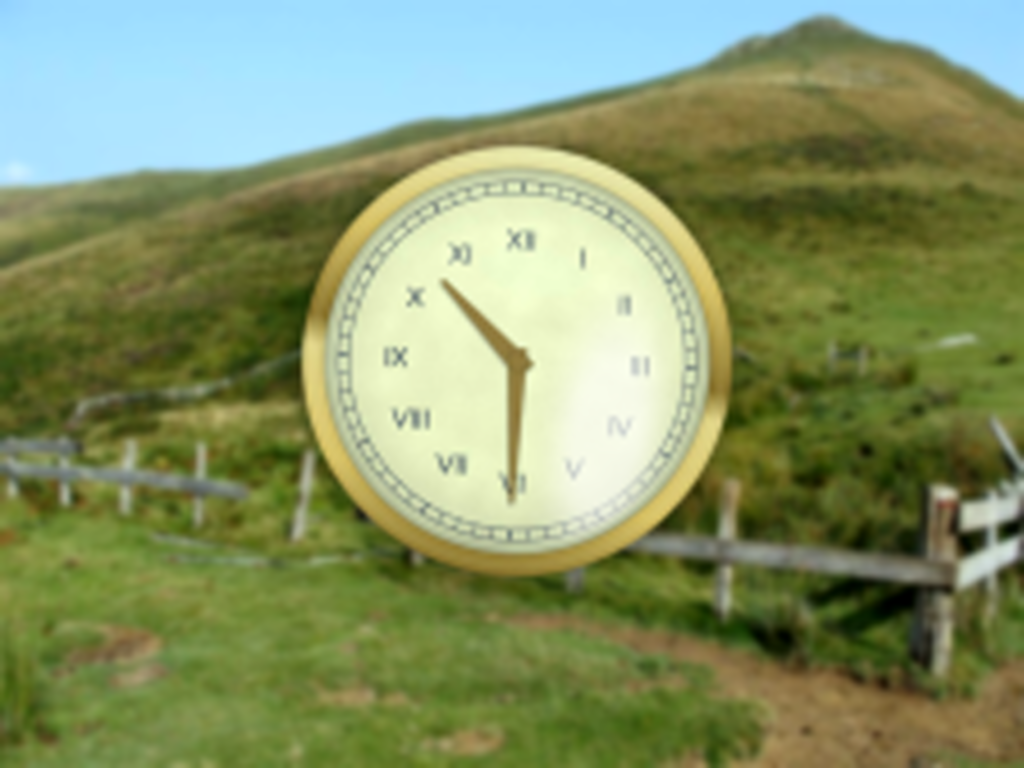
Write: 10h30
